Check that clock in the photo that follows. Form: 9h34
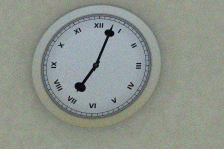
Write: 7h03
